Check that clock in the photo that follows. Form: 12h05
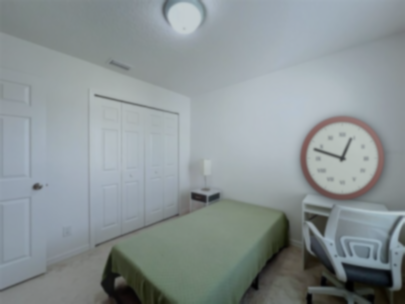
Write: 12h48
